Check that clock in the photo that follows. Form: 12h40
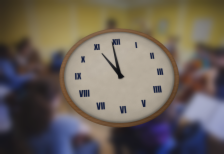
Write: 10h59
